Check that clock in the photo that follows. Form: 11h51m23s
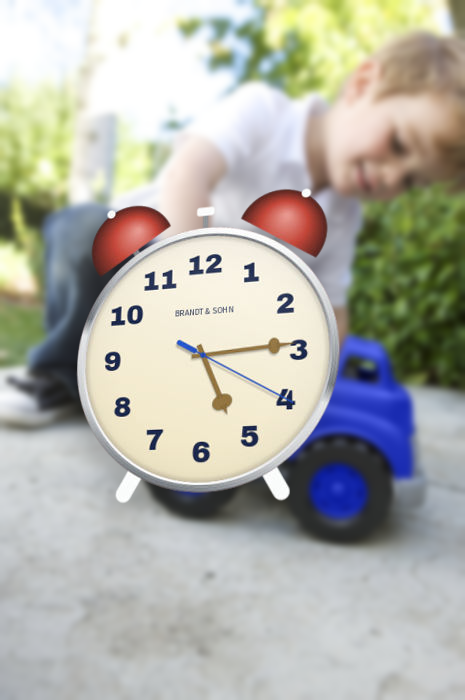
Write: 5h14m20s
